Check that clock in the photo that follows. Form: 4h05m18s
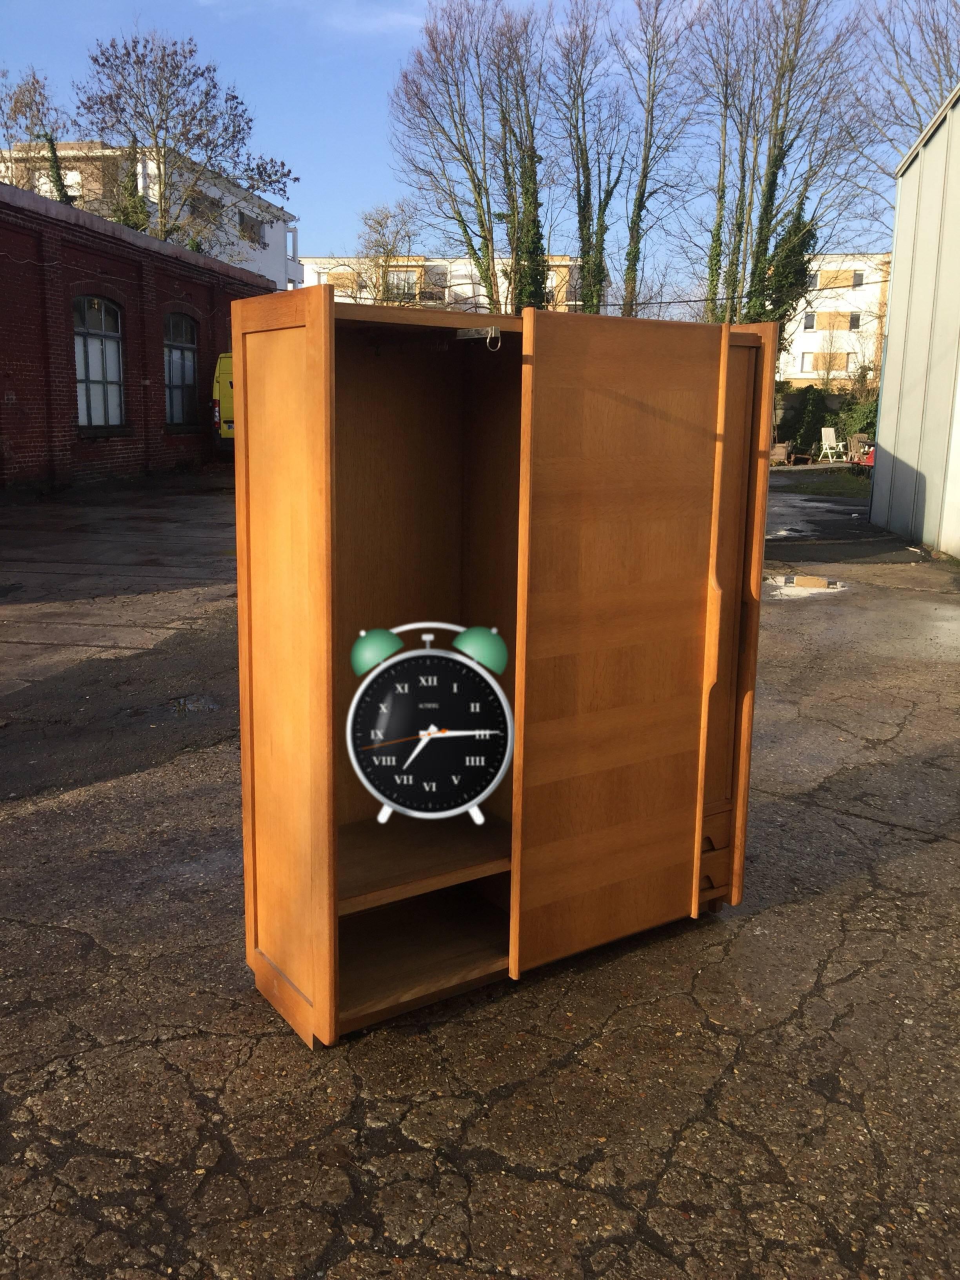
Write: 7h14m43s
